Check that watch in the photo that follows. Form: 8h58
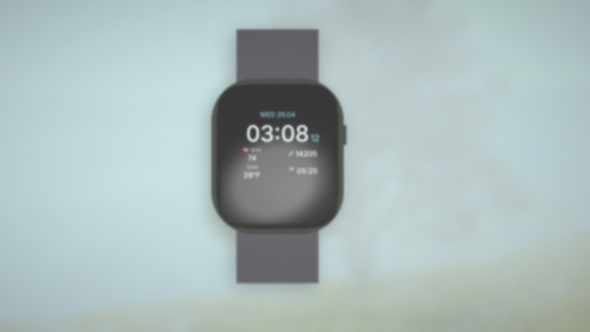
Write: 3h08
